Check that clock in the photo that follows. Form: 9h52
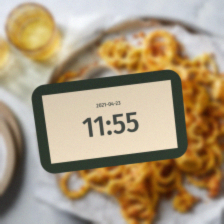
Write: 11h55
